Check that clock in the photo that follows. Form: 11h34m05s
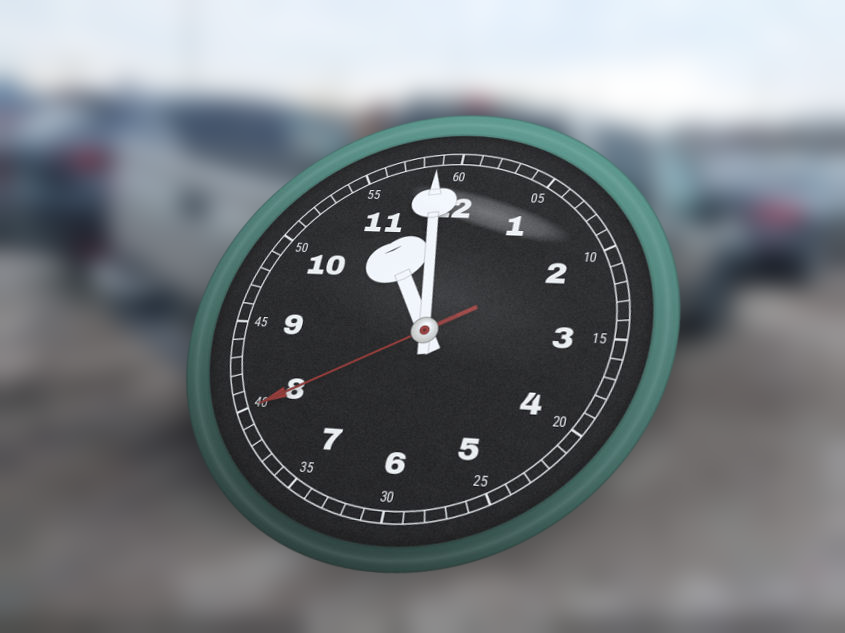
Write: 10h58m40s
